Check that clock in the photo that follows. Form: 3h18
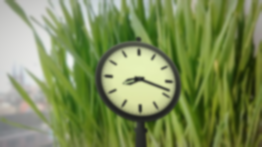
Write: 8h18
